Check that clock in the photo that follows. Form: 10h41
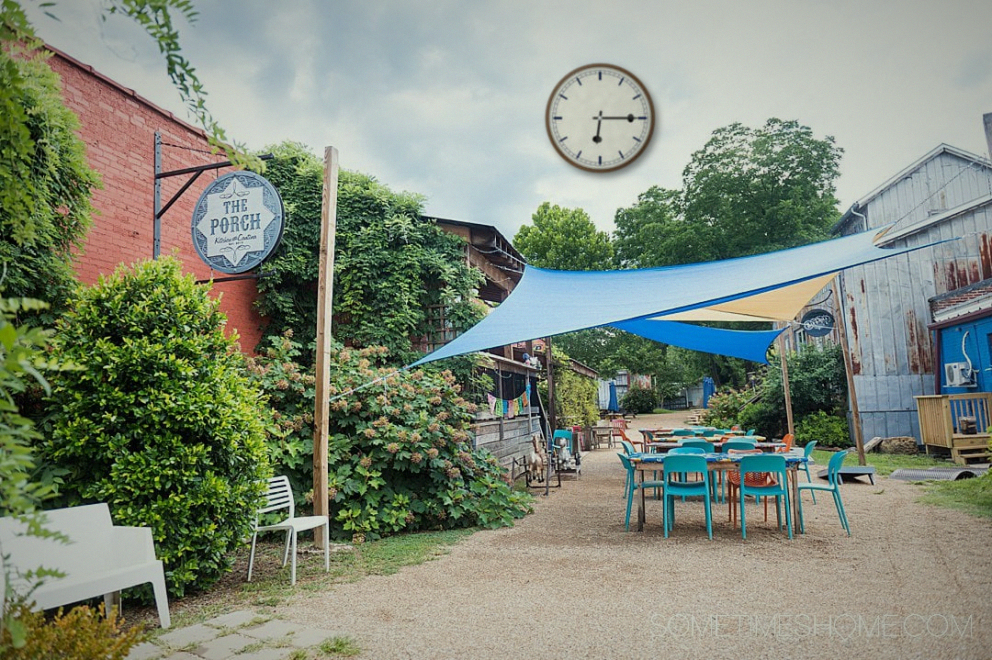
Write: 6h15
